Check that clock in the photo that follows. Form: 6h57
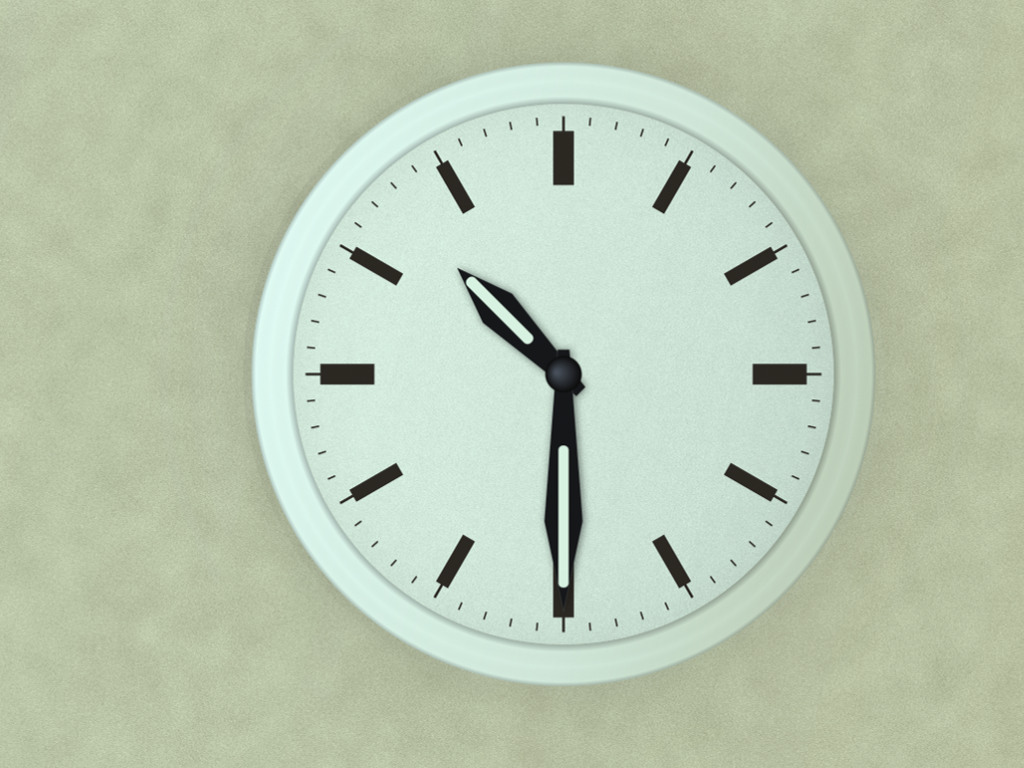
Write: 10h30
